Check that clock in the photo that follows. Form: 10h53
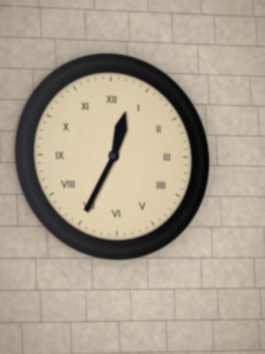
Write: 12h35
